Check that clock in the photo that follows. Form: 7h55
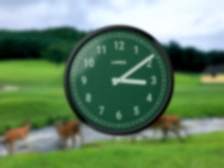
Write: 3h09
